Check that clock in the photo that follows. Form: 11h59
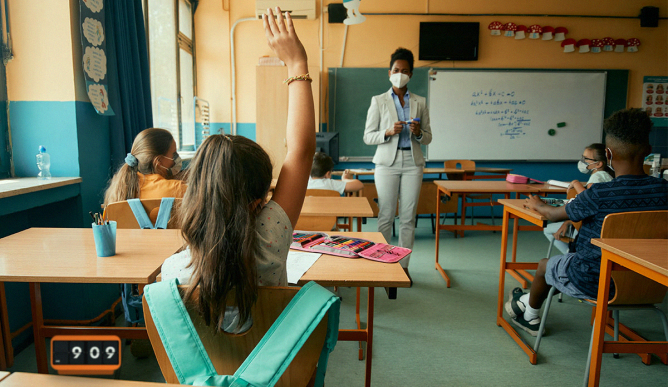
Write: 9h09
